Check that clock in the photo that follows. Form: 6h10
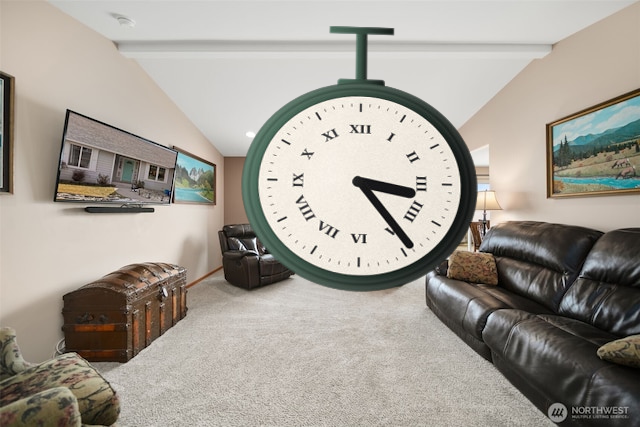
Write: 3h24
